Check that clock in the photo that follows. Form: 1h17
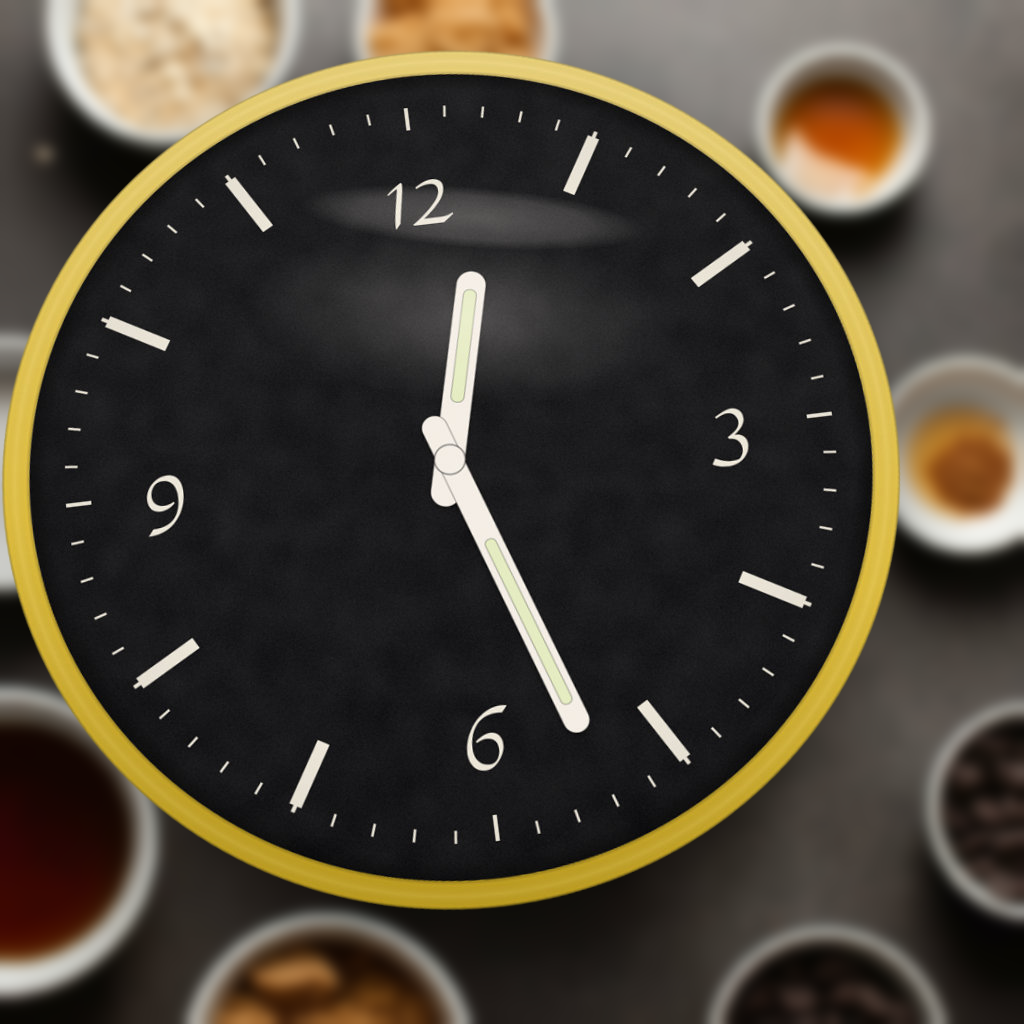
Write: 12h27
